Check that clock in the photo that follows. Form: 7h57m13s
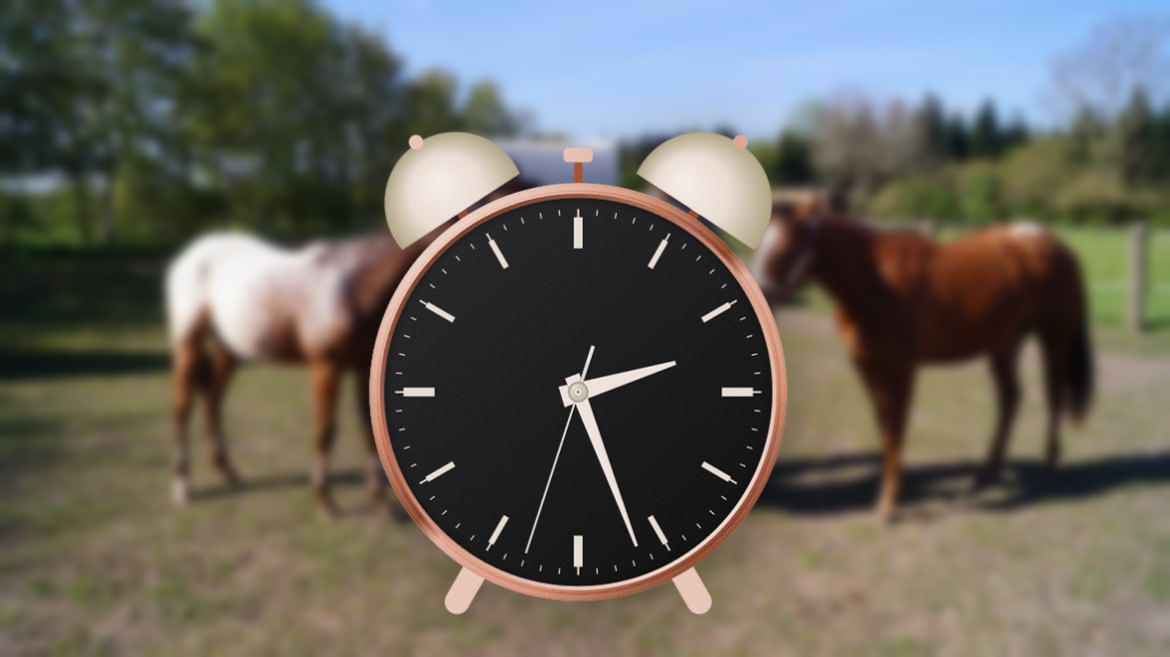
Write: 2h26m33s
